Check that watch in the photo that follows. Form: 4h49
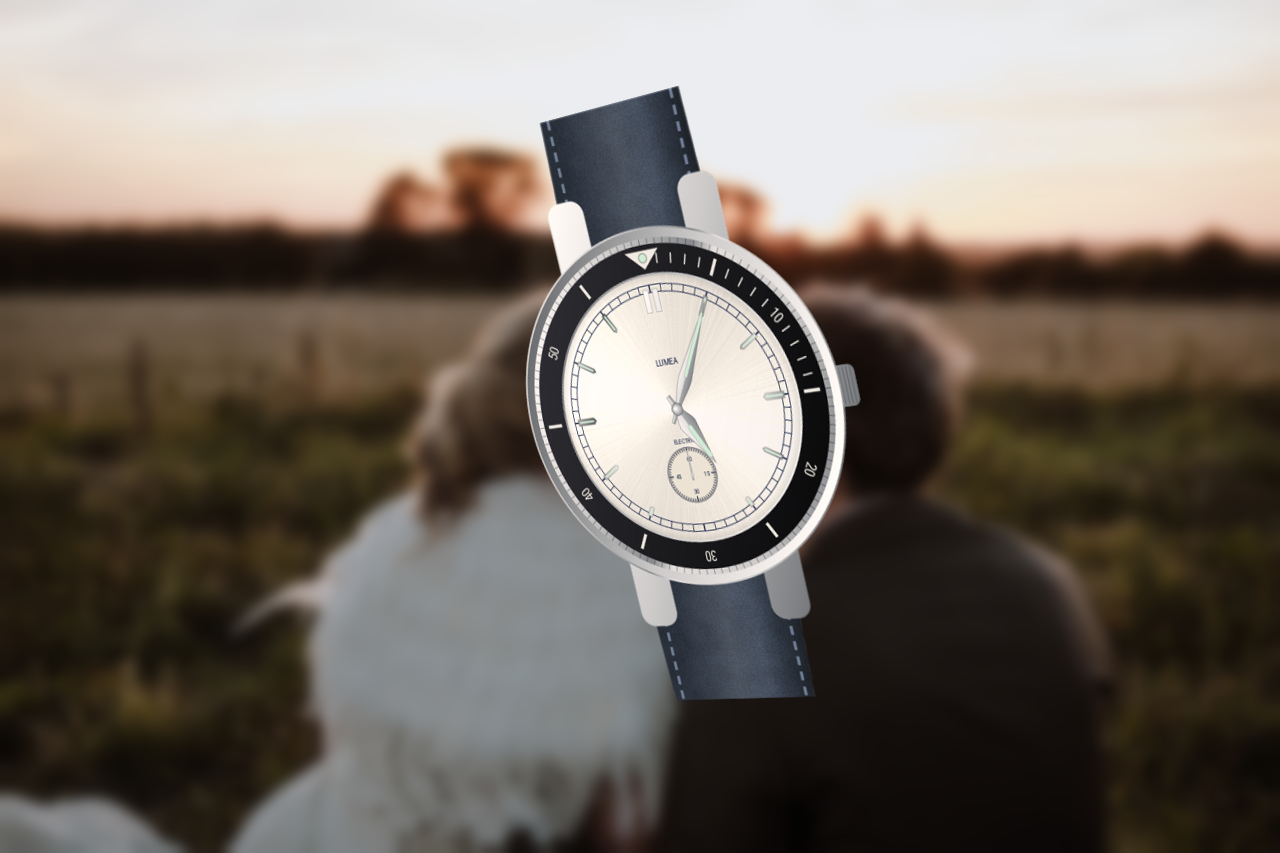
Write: 5h05
